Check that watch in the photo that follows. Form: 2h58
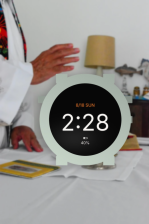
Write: 2h28
